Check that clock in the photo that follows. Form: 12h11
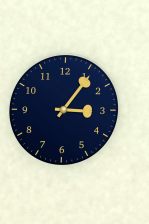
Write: 3h06
